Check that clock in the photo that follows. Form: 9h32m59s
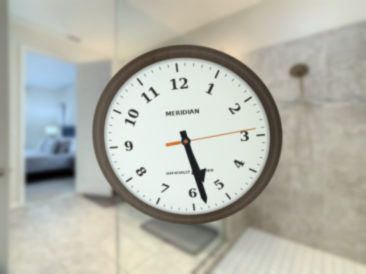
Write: 5h28m14s
